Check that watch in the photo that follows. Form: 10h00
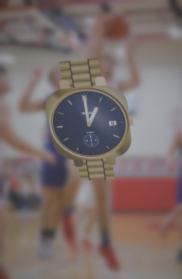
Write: 1h00
